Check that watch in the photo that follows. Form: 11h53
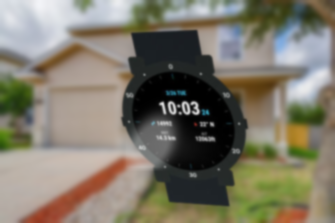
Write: 10h03
